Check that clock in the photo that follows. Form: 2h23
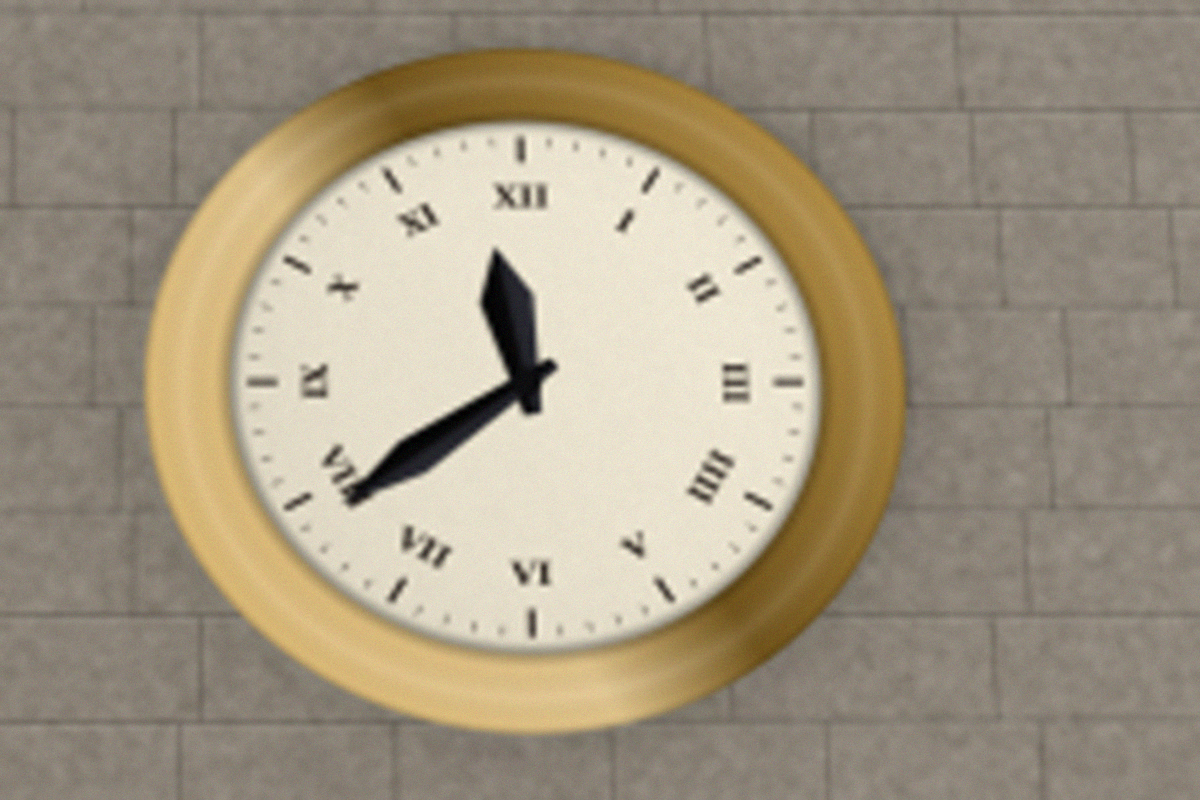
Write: 11h39
